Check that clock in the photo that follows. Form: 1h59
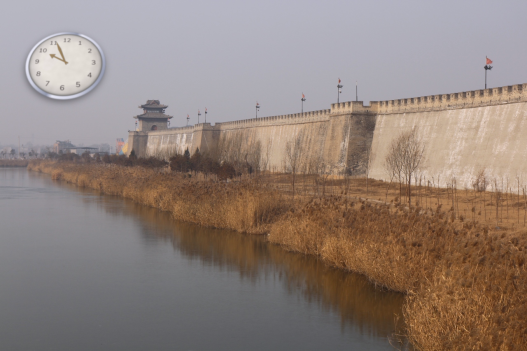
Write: 9h56
